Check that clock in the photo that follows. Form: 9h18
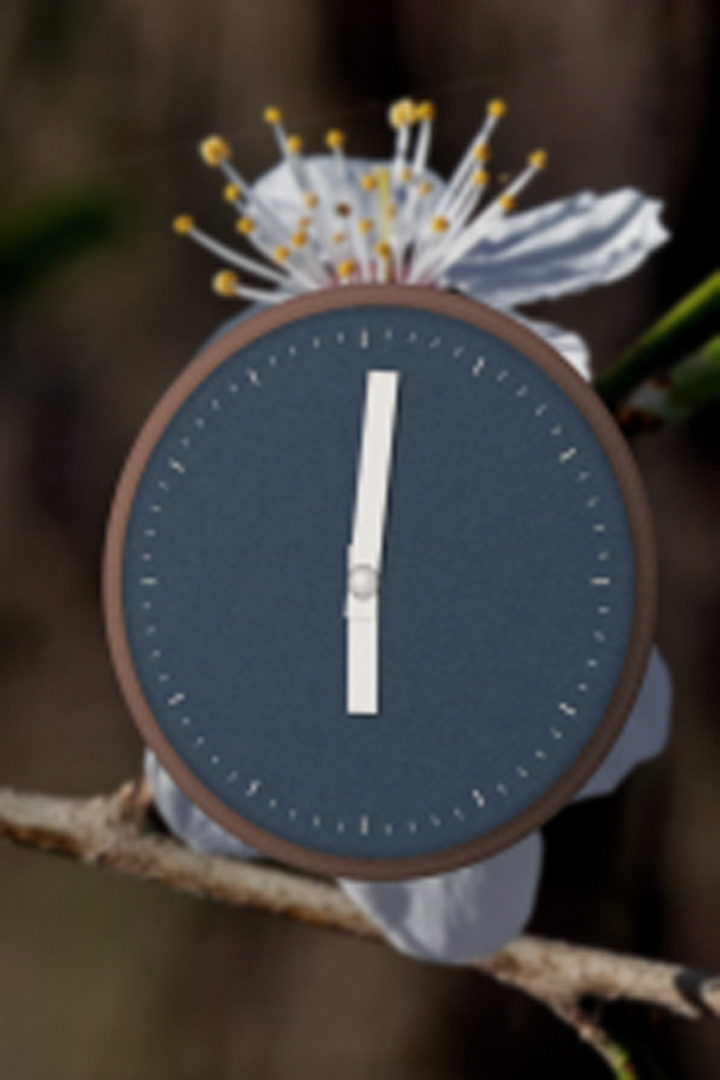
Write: 6h01
